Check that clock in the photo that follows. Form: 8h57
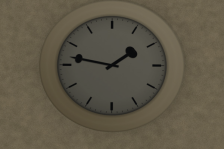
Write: 1h47
